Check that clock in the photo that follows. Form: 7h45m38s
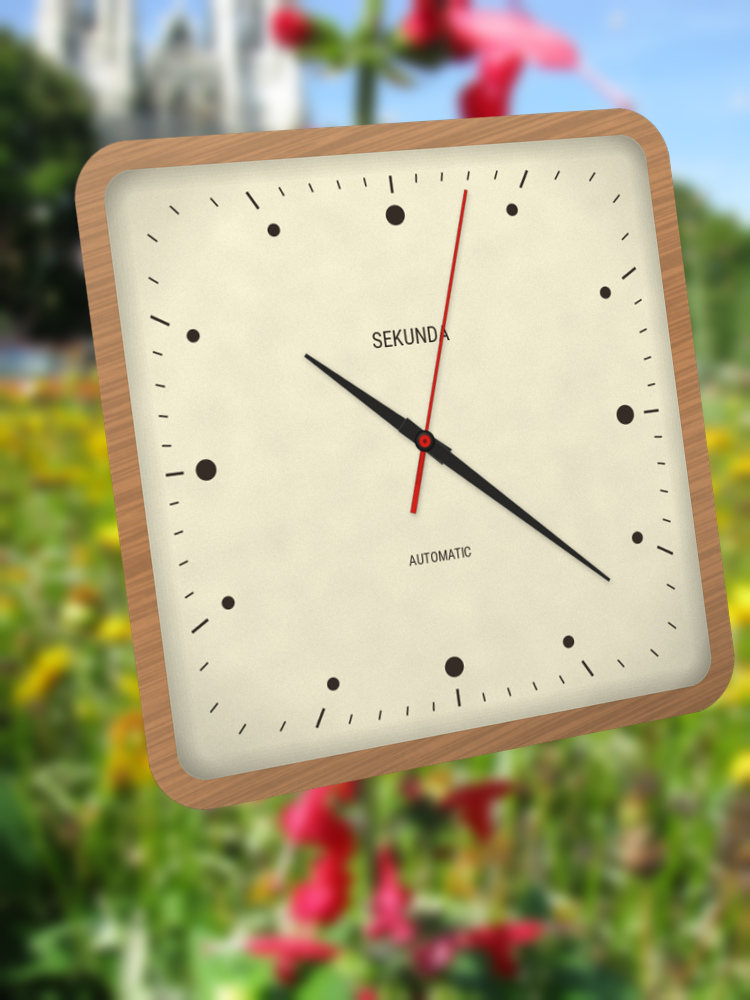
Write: 10h22m03s
